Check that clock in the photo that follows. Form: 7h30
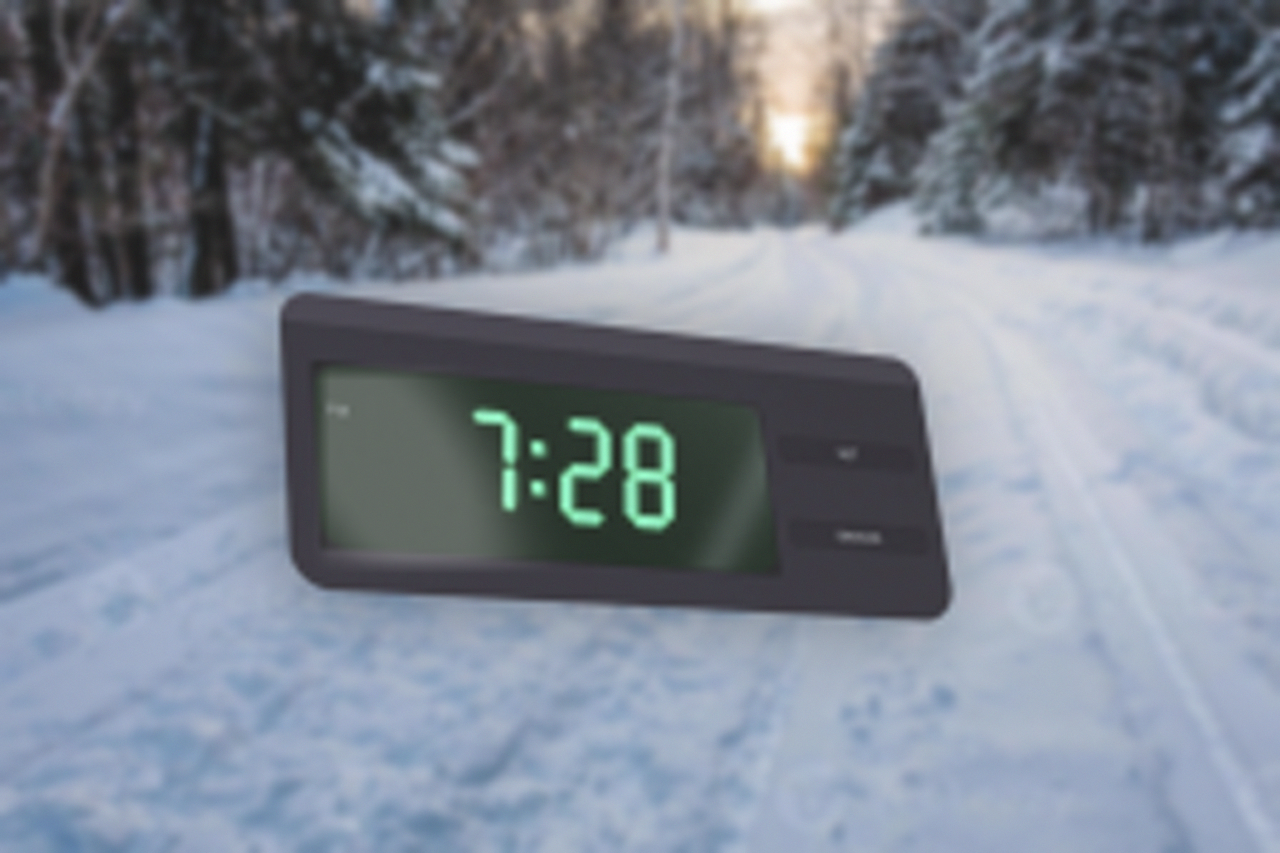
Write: 7h28
